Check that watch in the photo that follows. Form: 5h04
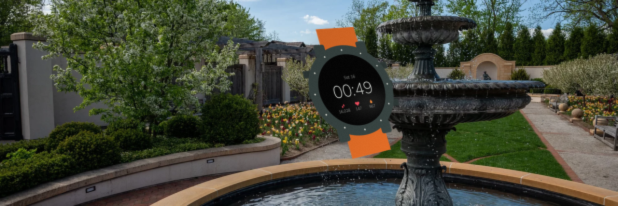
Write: 0h49
